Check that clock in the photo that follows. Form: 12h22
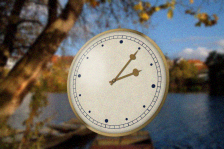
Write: 2h05
